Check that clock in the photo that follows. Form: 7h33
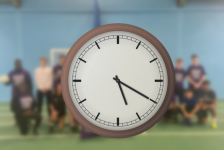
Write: 5h20
